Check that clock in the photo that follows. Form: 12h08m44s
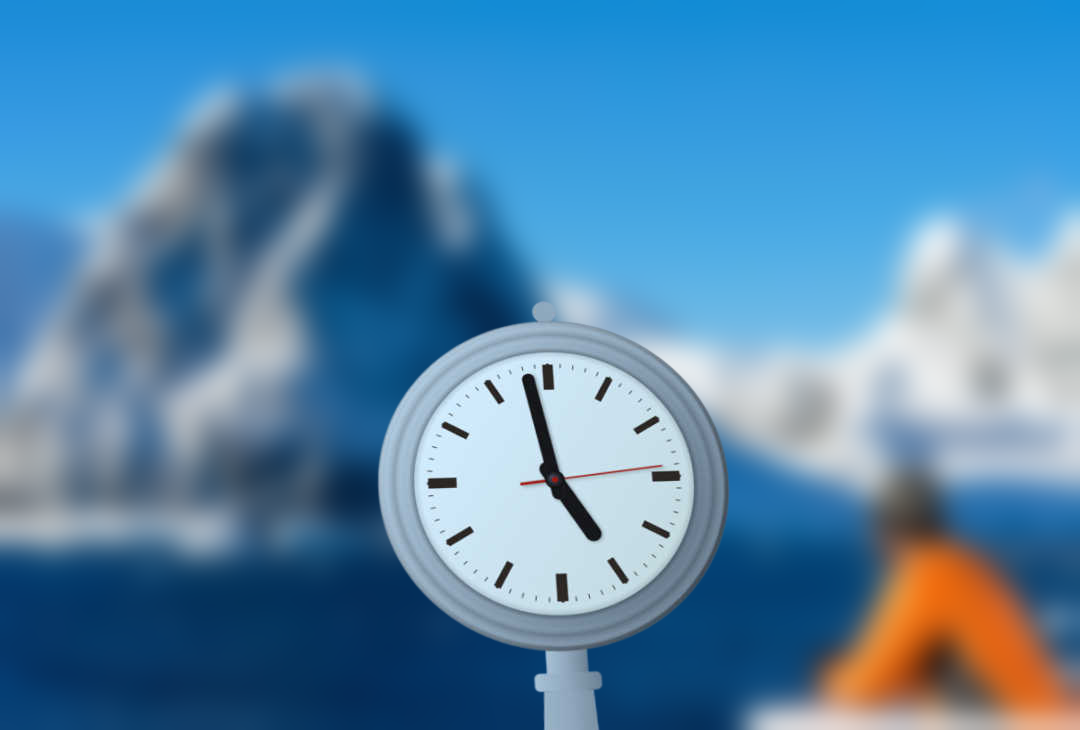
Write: 4h58m14s
